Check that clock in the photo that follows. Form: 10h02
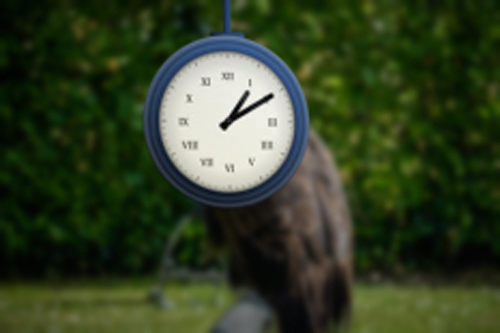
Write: 1h10
